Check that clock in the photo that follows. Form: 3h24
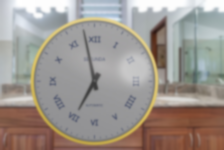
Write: 6h58
